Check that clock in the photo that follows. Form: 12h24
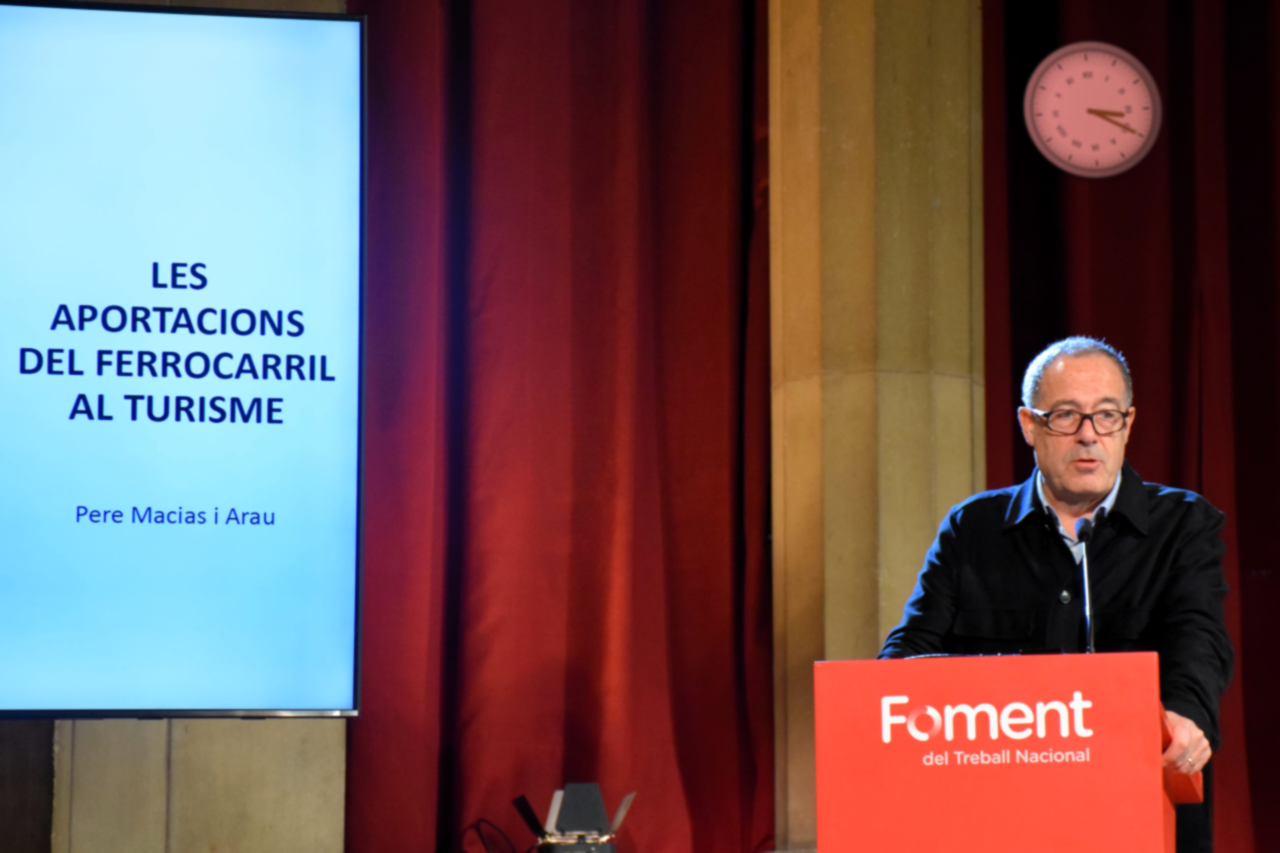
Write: 3h20
